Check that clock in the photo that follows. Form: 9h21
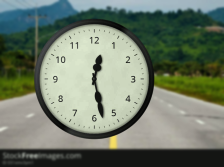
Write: 12h28
